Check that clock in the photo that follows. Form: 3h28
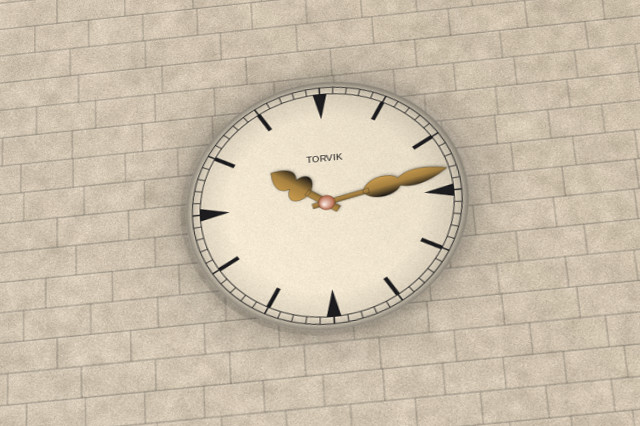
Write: 10h13
